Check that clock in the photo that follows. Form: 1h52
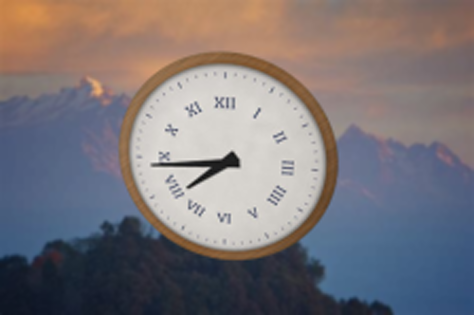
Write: 7h44
